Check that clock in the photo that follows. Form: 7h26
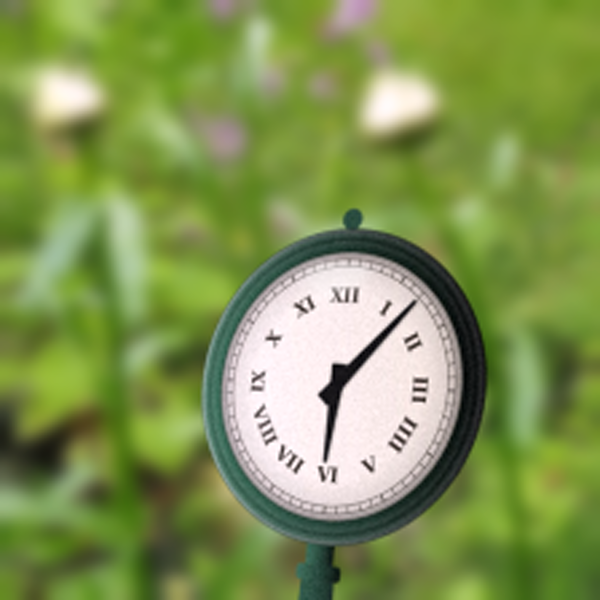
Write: 6h07
